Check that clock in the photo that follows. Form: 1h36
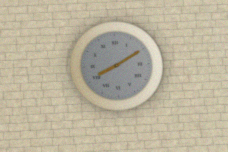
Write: 8h10
